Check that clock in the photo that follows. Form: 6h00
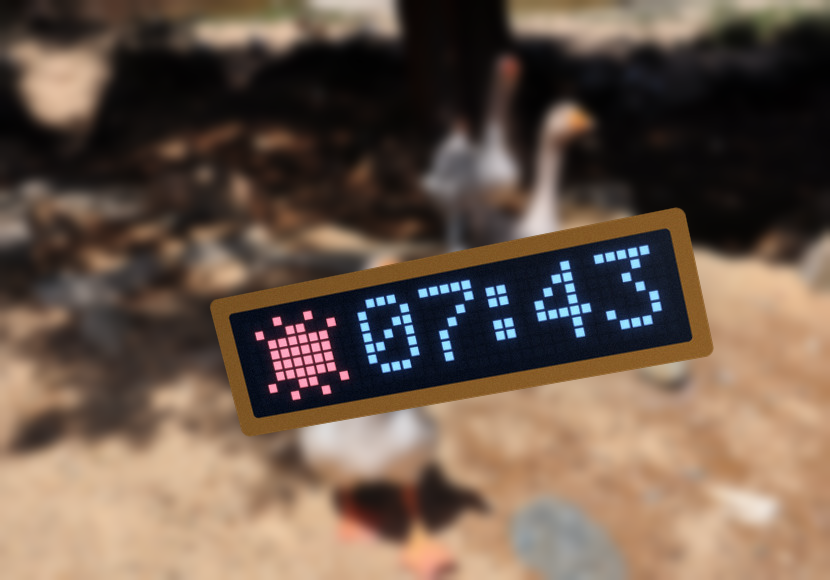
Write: 7h43
